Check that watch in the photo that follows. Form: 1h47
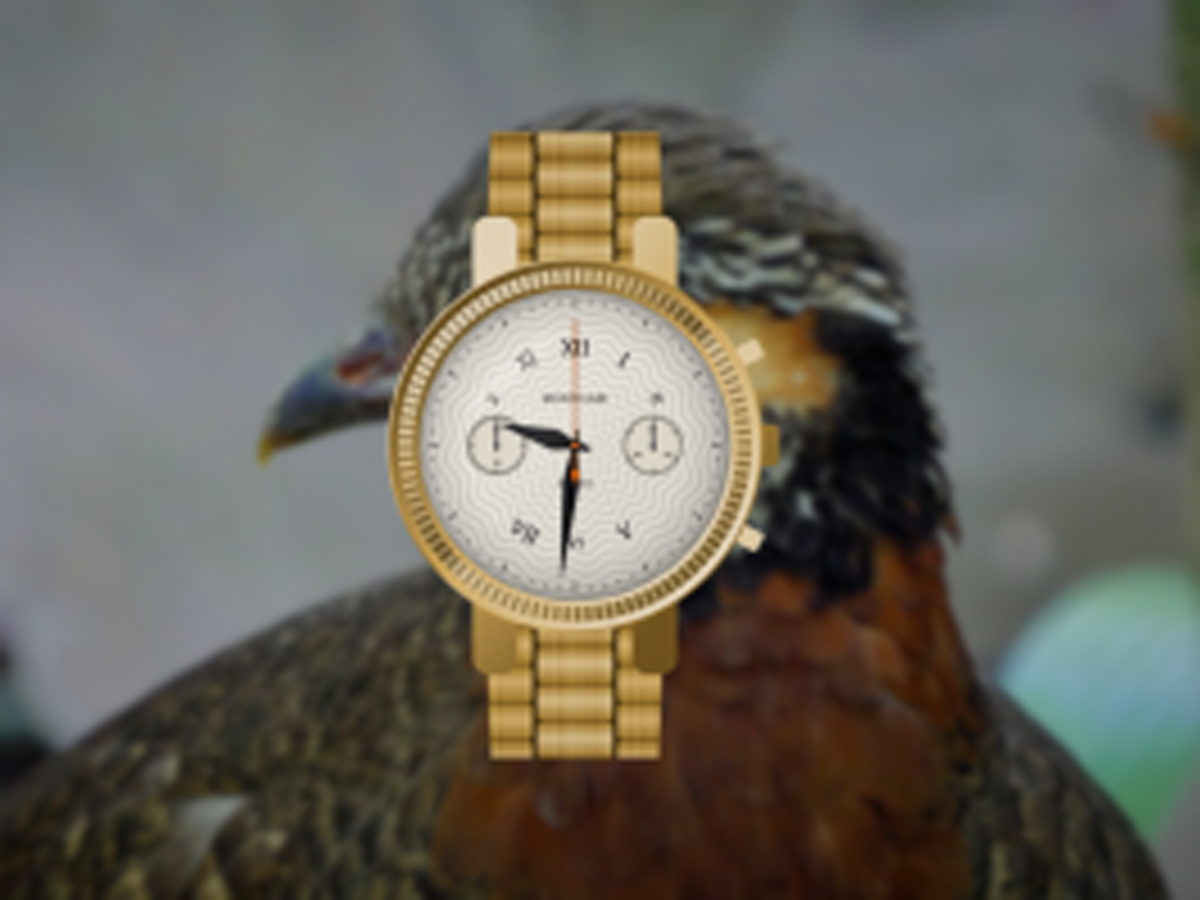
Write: 9h31
